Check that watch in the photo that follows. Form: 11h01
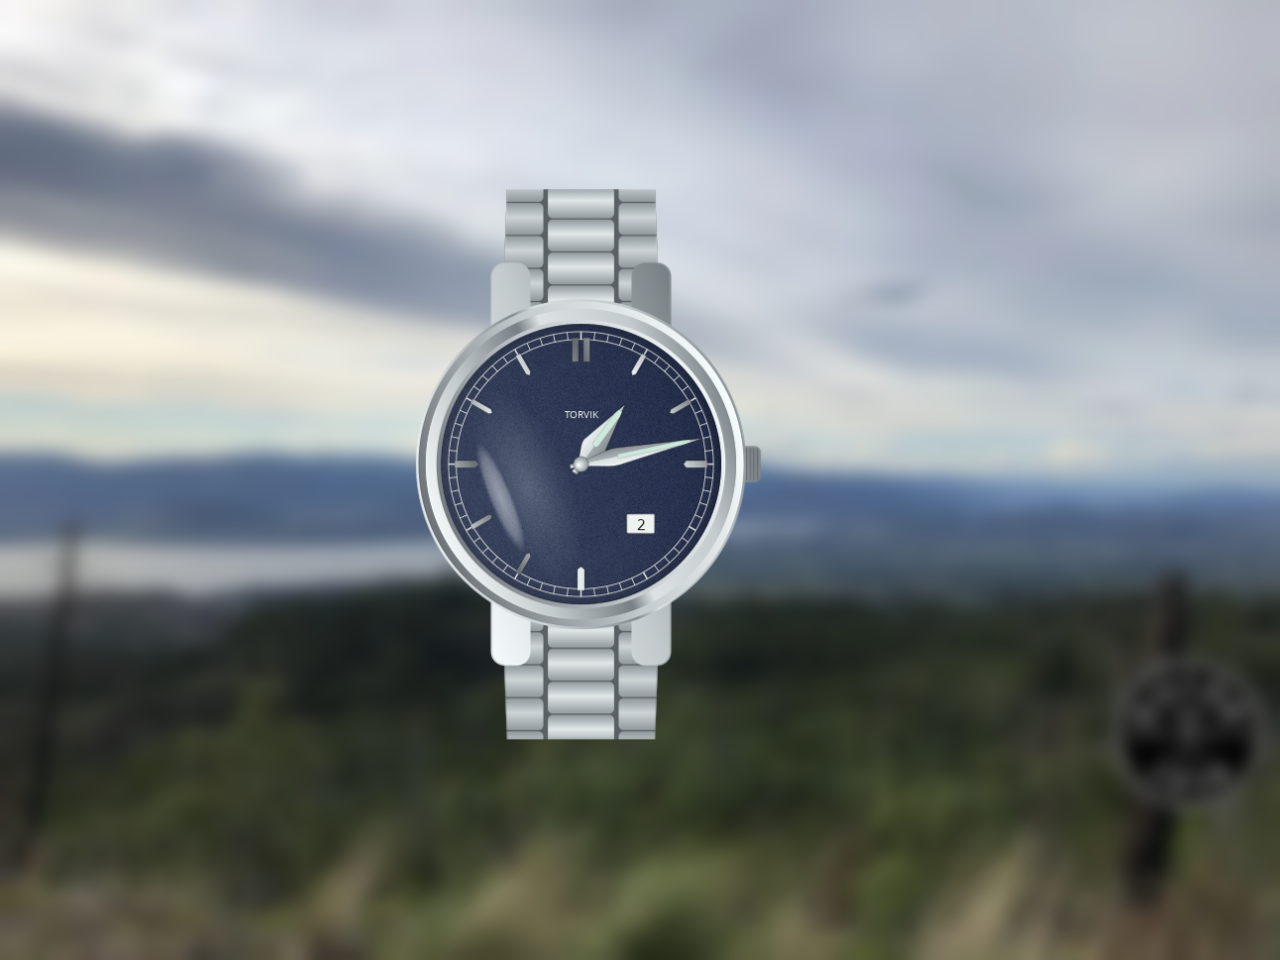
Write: 1h13
